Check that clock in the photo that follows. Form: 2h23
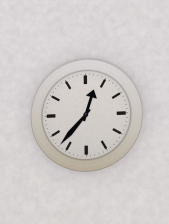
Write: 12h37
